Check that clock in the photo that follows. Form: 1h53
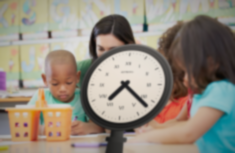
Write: 7h22
